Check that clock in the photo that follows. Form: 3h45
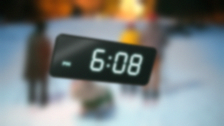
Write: 6h08
